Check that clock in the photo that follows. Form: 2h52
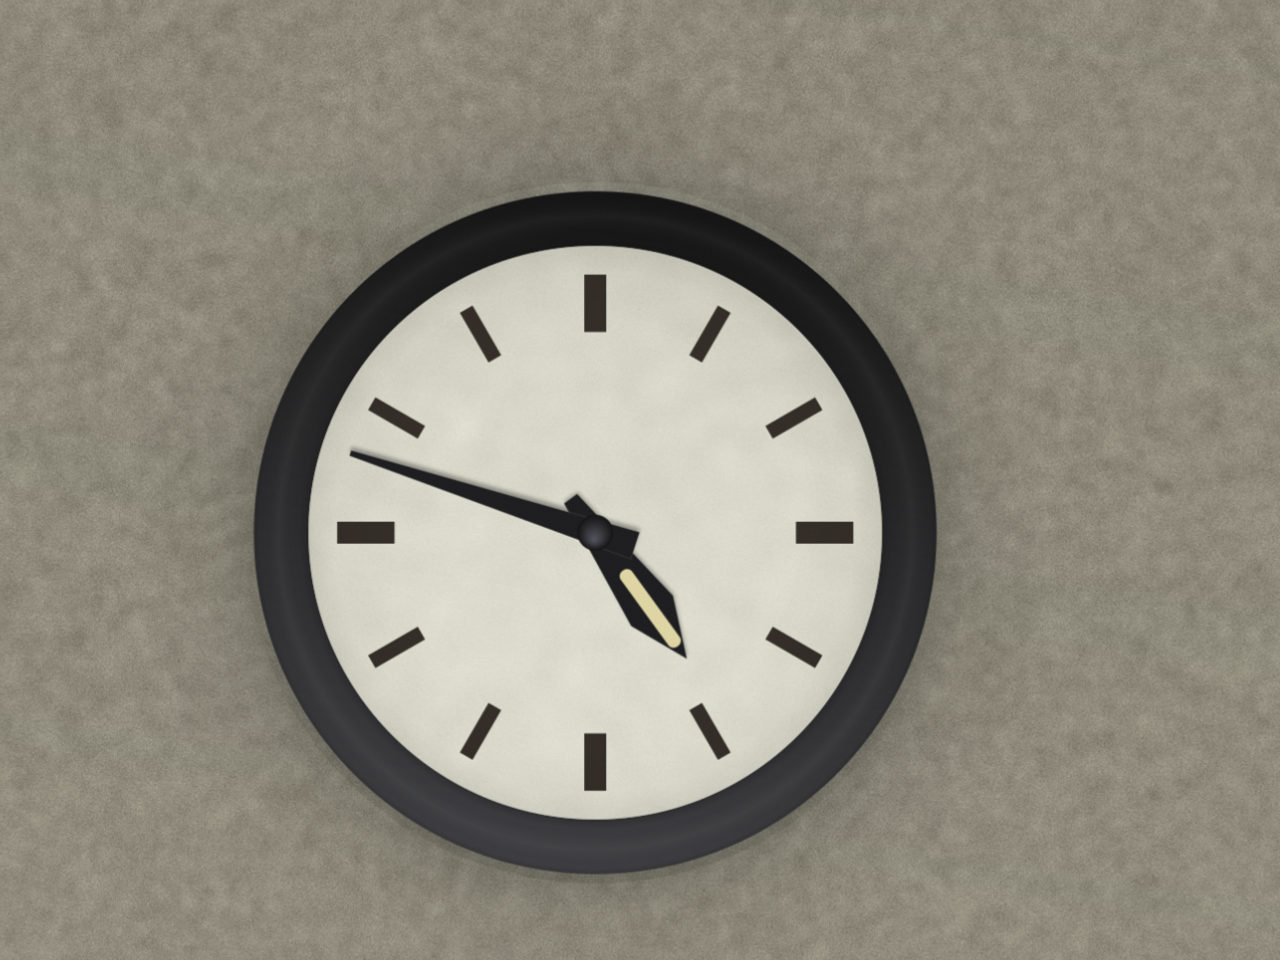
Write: 4h48
